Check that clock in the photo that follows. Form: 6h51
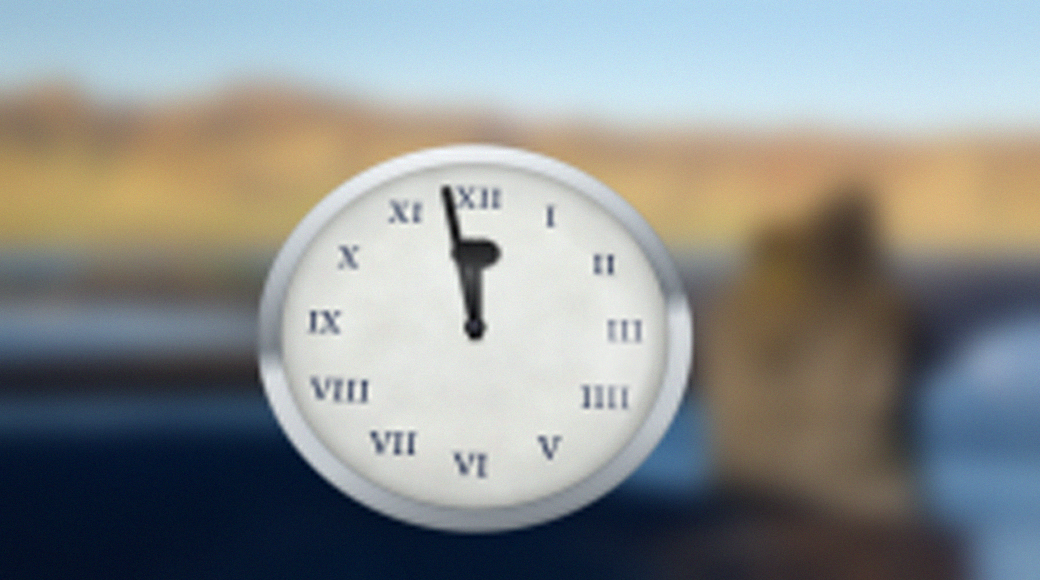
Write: 11h58
